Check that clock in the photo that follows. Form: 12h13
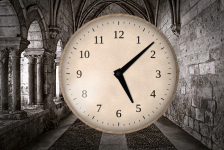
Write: 5h08
